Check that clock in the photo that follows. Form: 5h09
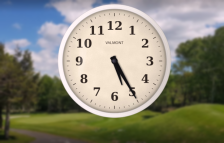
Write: 5h25
